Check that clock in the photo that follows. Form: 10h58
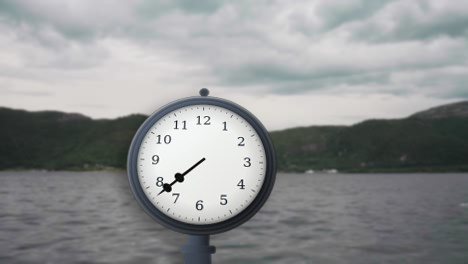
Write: 7h38
